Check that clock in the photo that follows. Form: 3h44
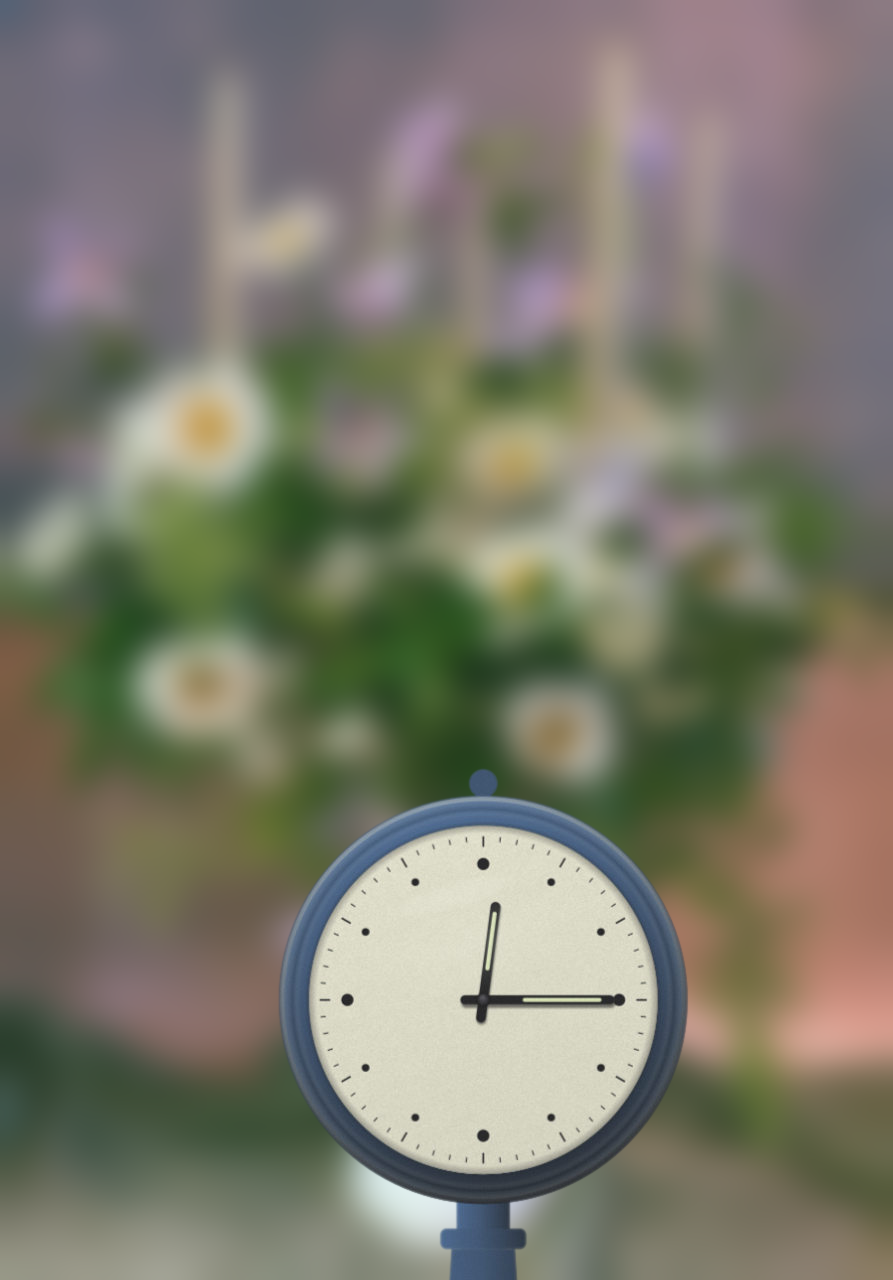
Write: 12h15
